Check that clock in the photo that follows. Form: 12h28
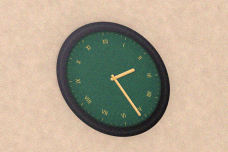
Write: 2h26
